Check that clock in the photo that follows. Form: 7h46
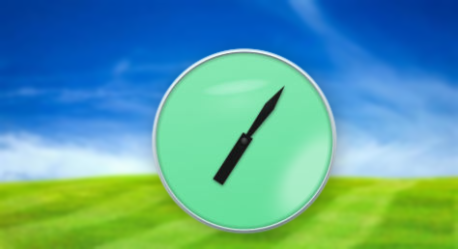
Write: 7h06
